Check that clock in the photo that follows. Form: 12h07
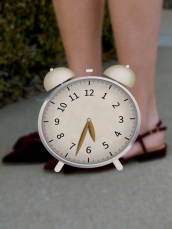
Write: 5h33
